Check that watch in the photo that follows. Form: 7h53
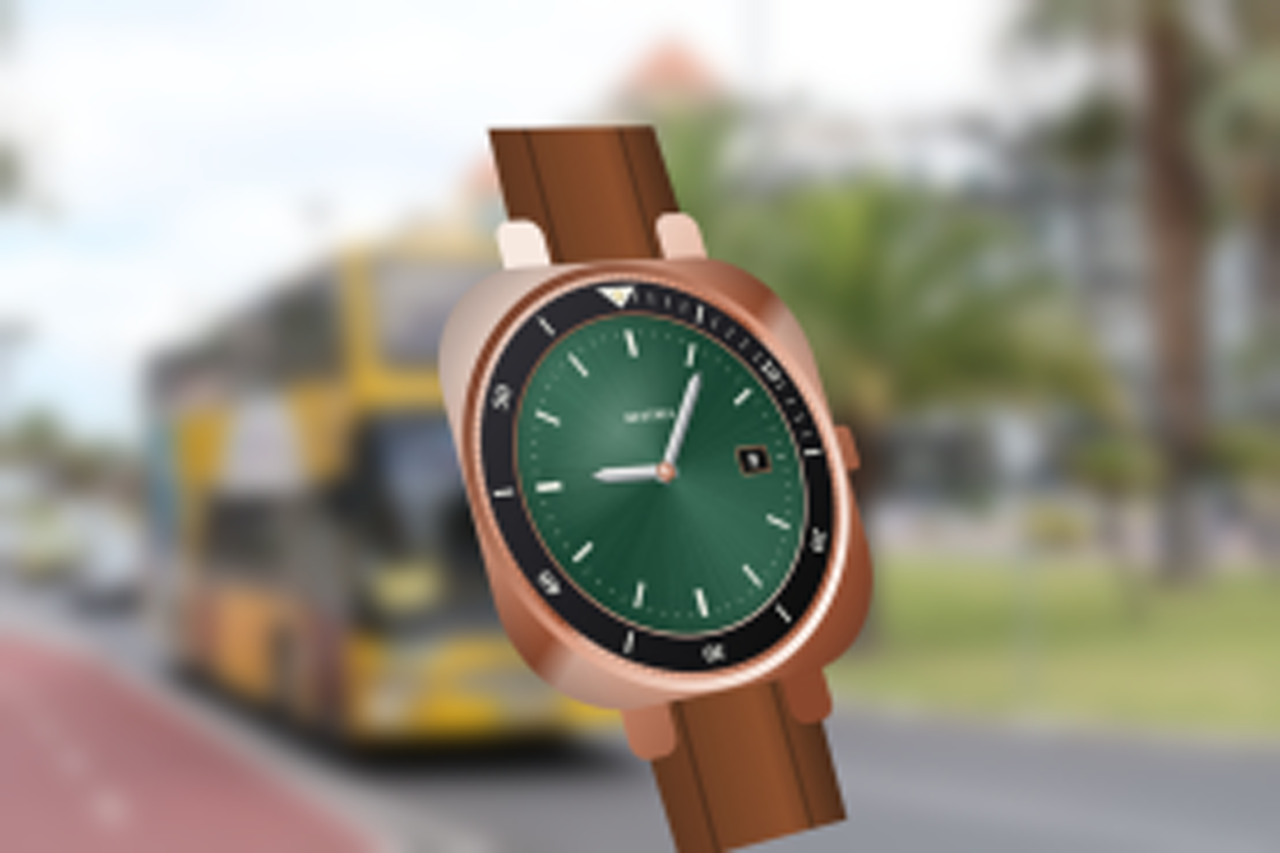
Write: 9h06
